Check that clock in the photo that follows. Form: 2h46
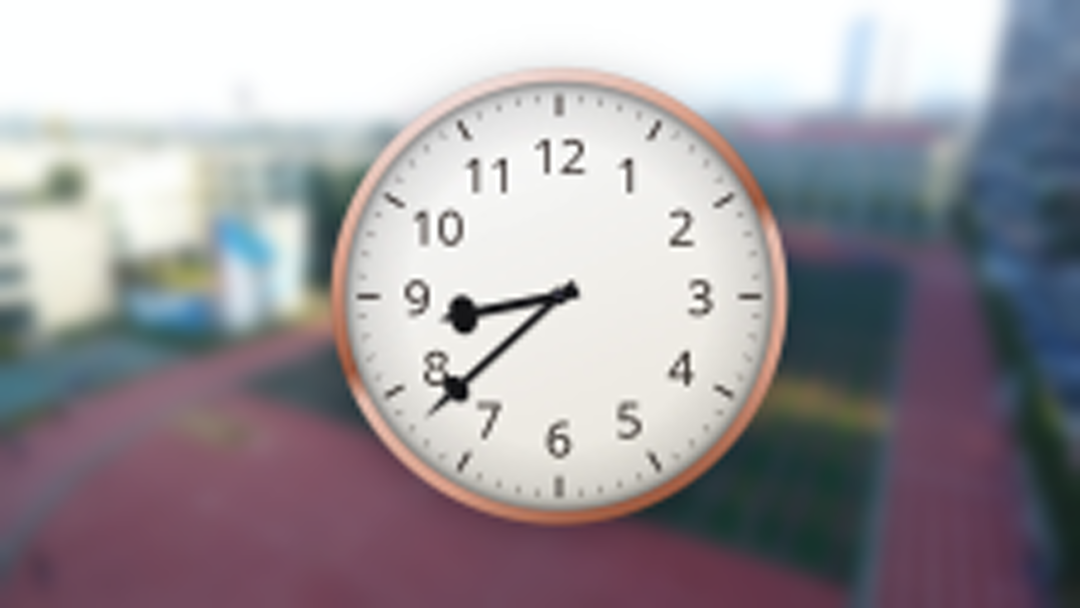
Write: 8h38
